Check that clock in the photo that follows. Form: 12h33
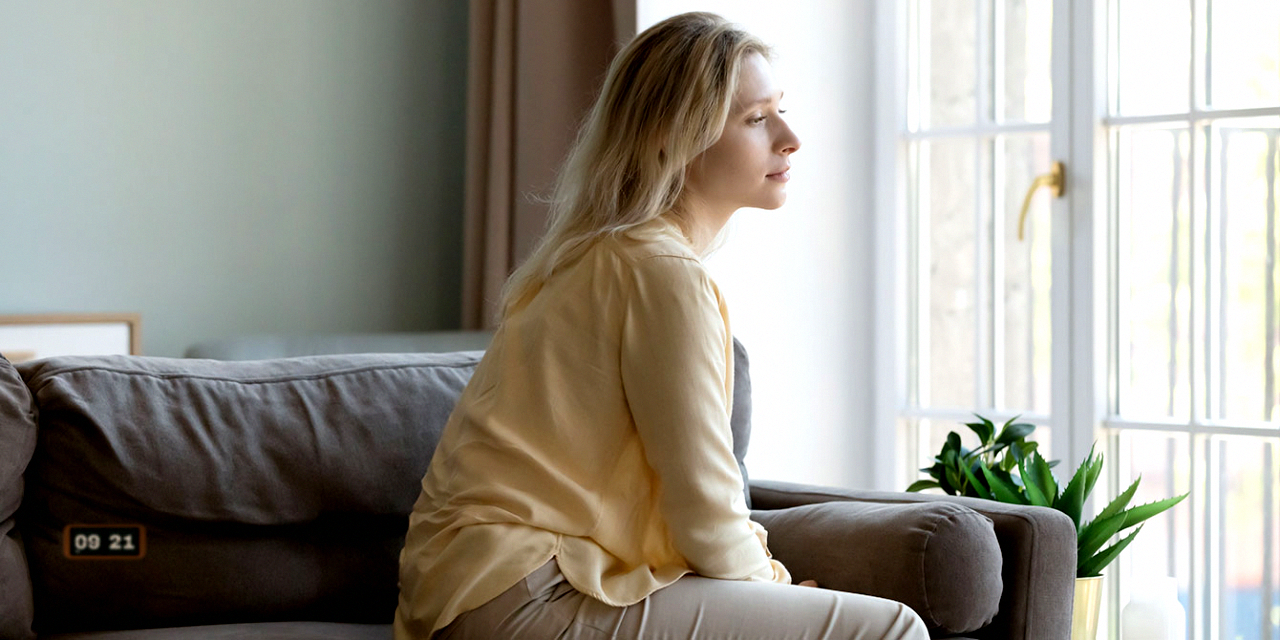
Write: 9h21
